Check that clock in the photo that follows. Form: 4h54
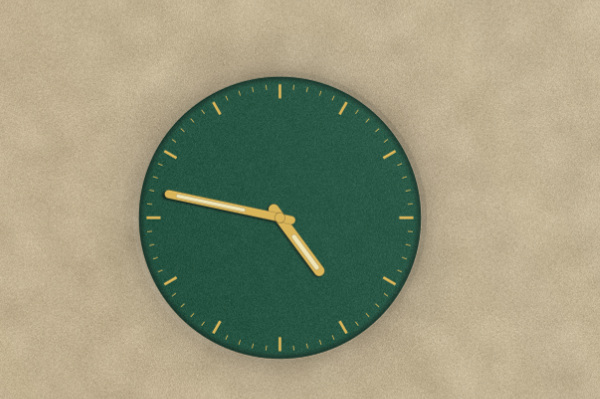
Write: 4h47
